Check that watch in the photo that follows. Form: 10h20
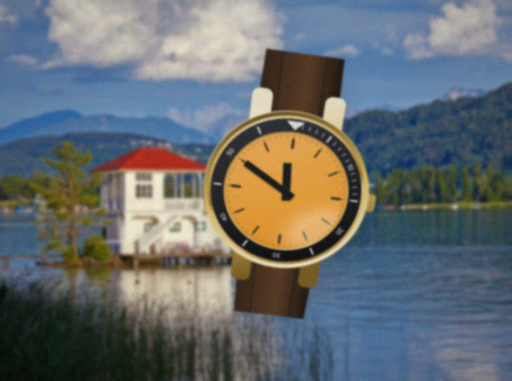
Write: 11h50
